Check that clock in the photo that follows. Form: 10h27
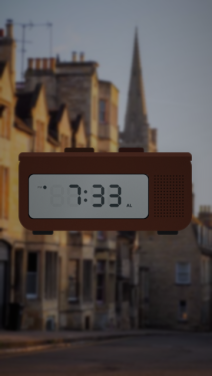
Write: 7h33
